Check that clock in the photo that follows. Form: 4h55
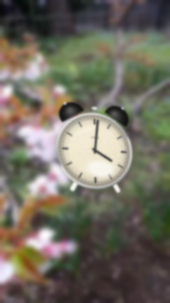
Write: 4h01
